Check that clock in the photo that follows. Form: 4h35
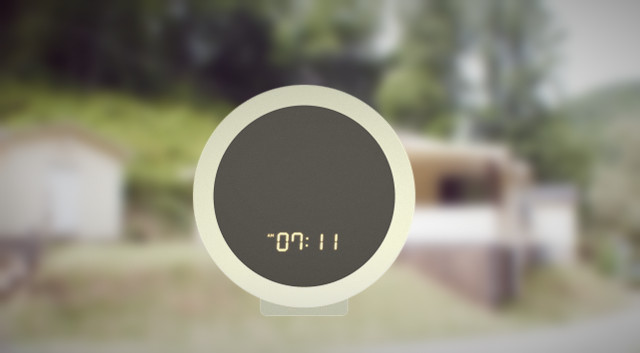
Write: 7h11
